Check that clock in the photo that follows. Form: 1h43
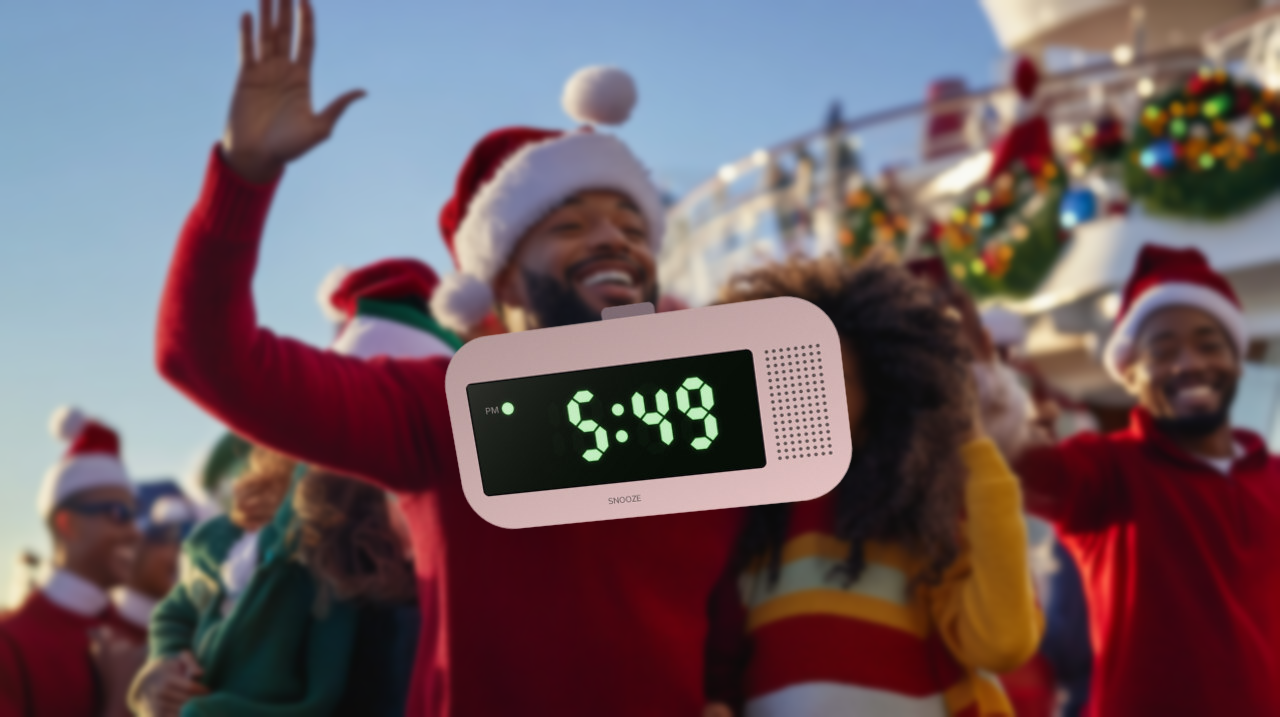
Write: 5h49
